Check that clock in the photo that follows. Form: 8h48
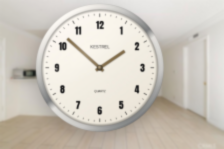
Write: 1h52
